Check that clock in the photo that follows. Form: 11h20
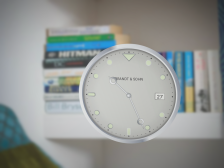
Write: 10h26
